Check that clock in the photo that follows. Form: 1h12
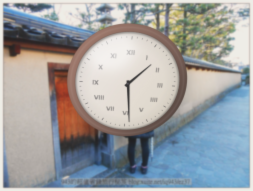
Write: 1h29
